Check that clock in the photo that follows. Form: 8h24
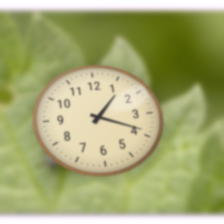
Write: 1h19
